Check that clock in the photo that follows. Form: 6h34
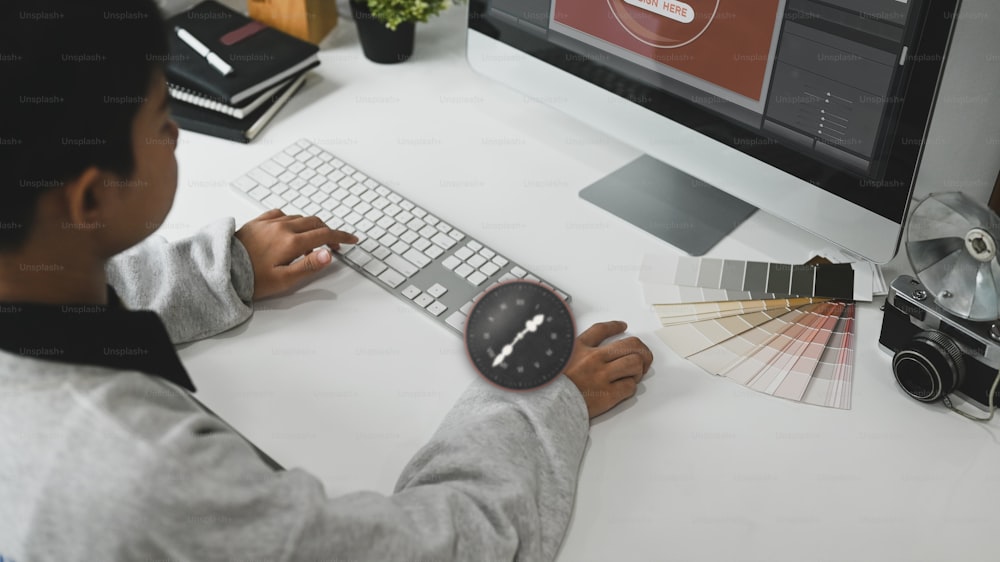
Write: 1h37
